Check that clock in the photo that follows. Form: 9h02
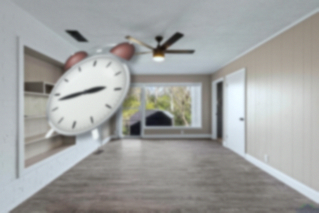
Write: 2h43
